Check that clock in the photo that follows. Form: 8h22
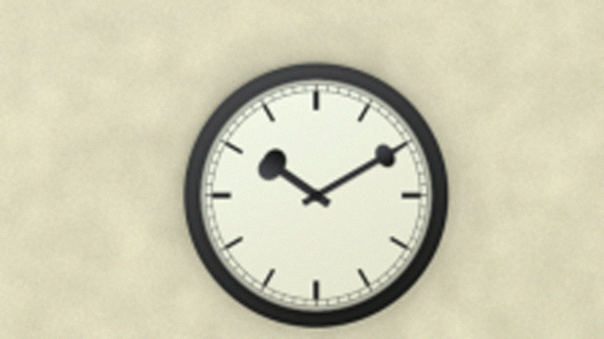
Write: 10h10
